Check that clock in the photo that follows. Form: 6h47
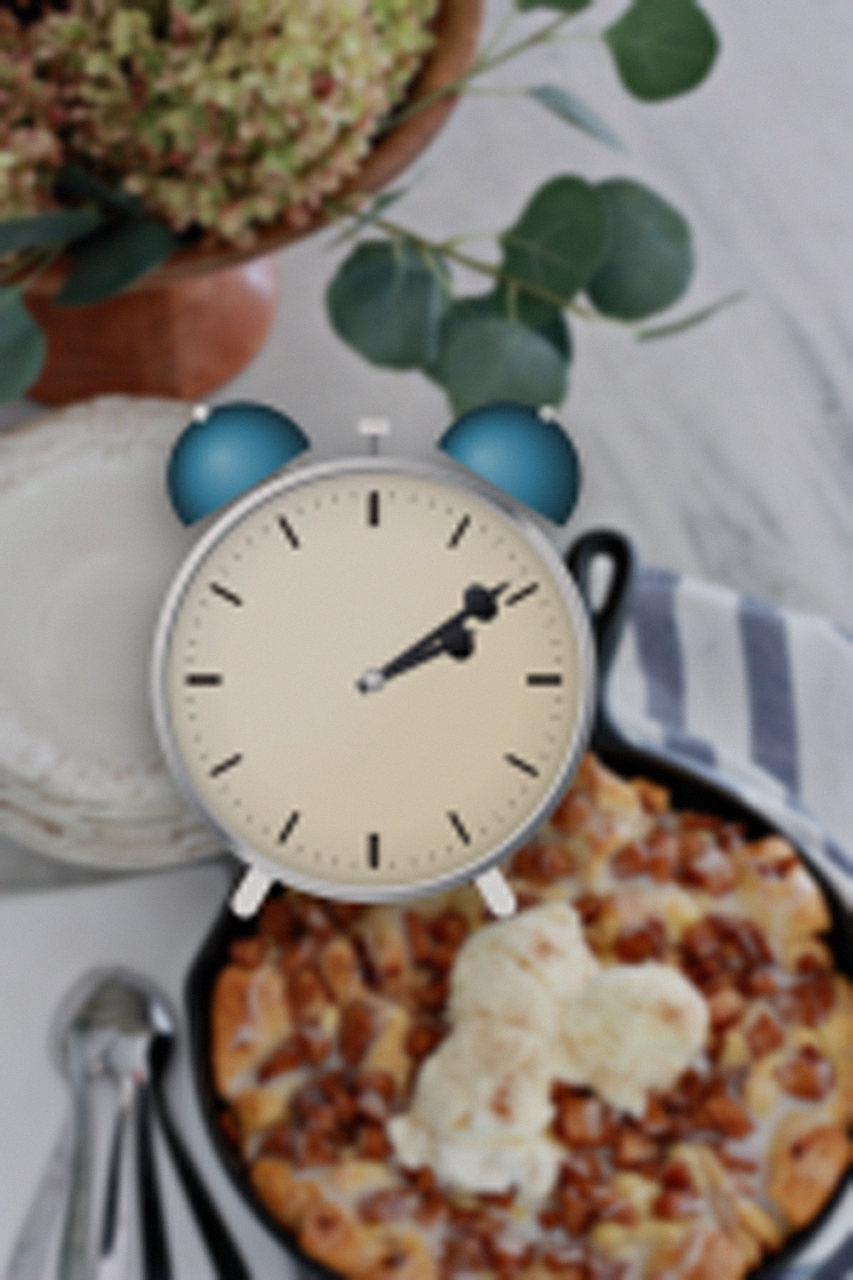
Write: 2h09
